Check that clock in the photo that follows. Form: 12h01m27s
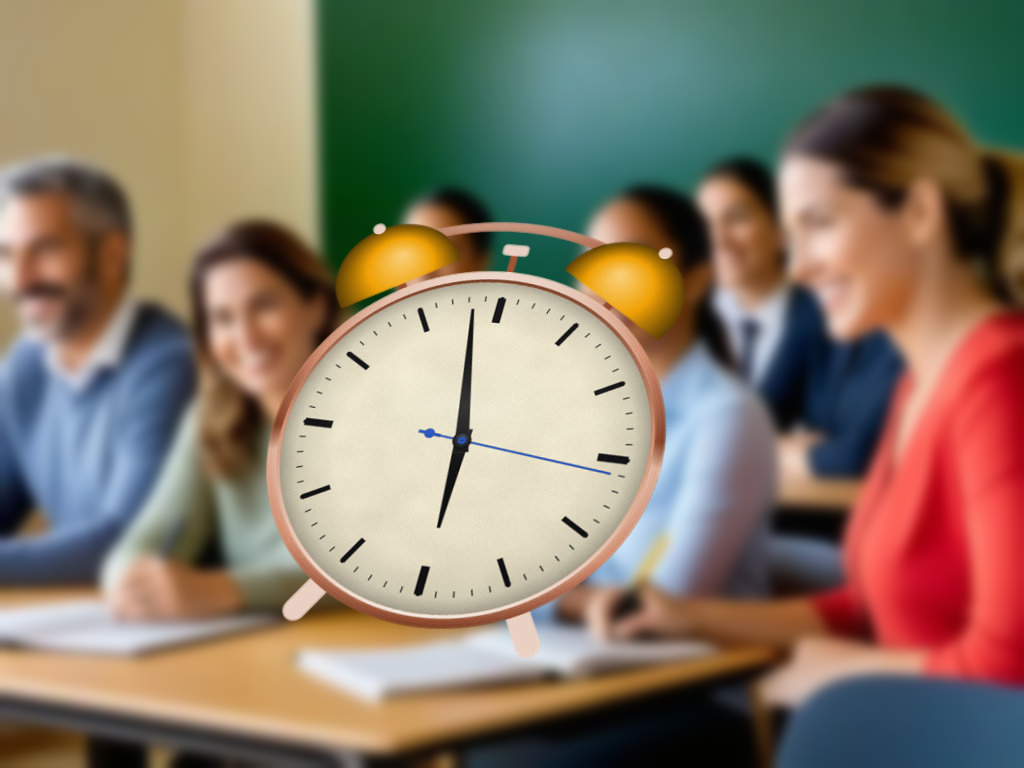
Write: 5h58m16s
